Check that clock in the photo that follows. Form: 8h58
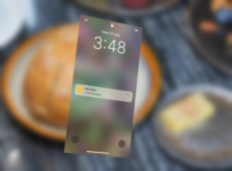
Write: 3h48
